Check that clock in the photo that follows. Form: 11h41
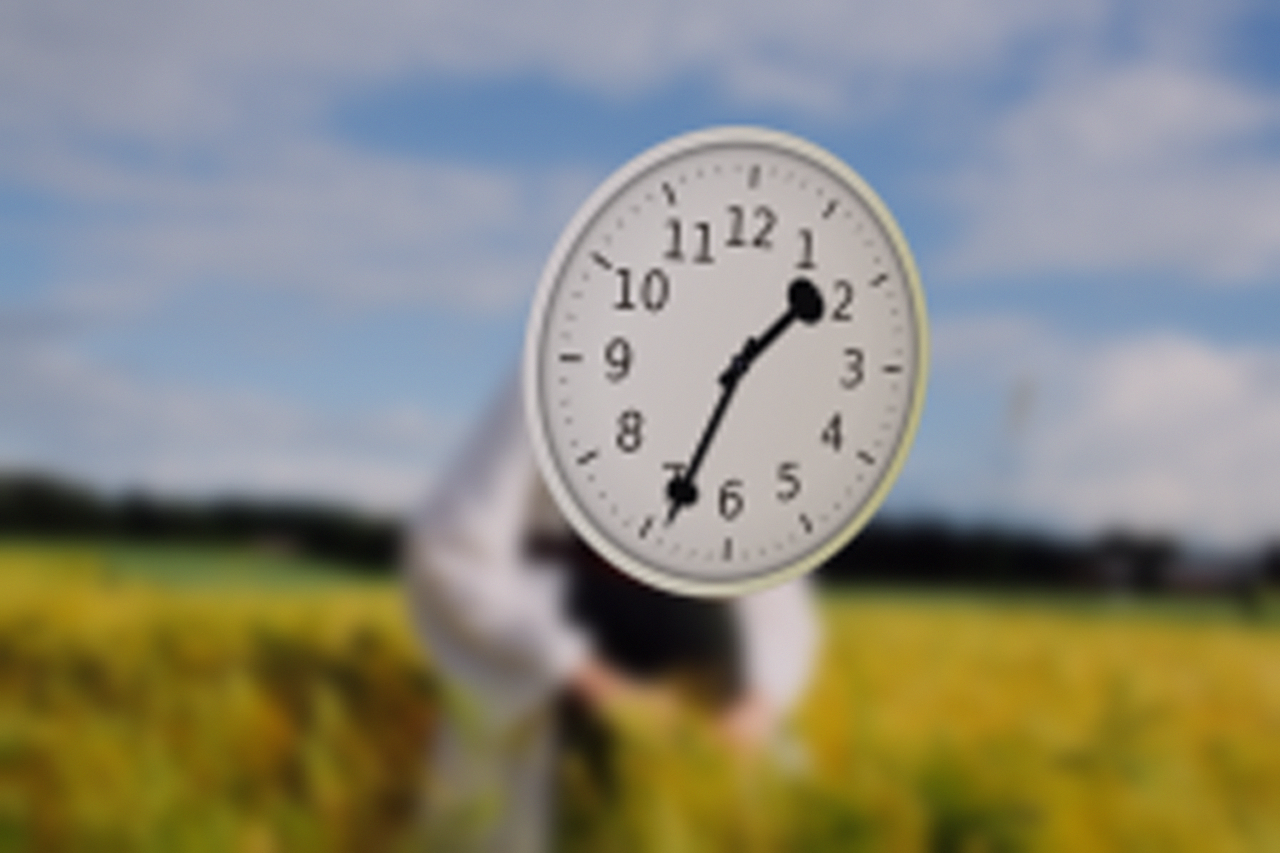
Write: 1h34
